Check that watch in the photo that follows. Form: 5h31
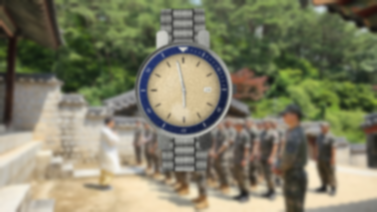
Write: 5h58
